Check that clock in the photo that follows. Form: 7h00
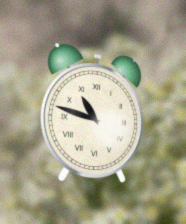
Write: 10h47
